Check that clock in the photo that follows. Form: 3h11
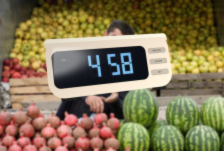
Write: 4h58
